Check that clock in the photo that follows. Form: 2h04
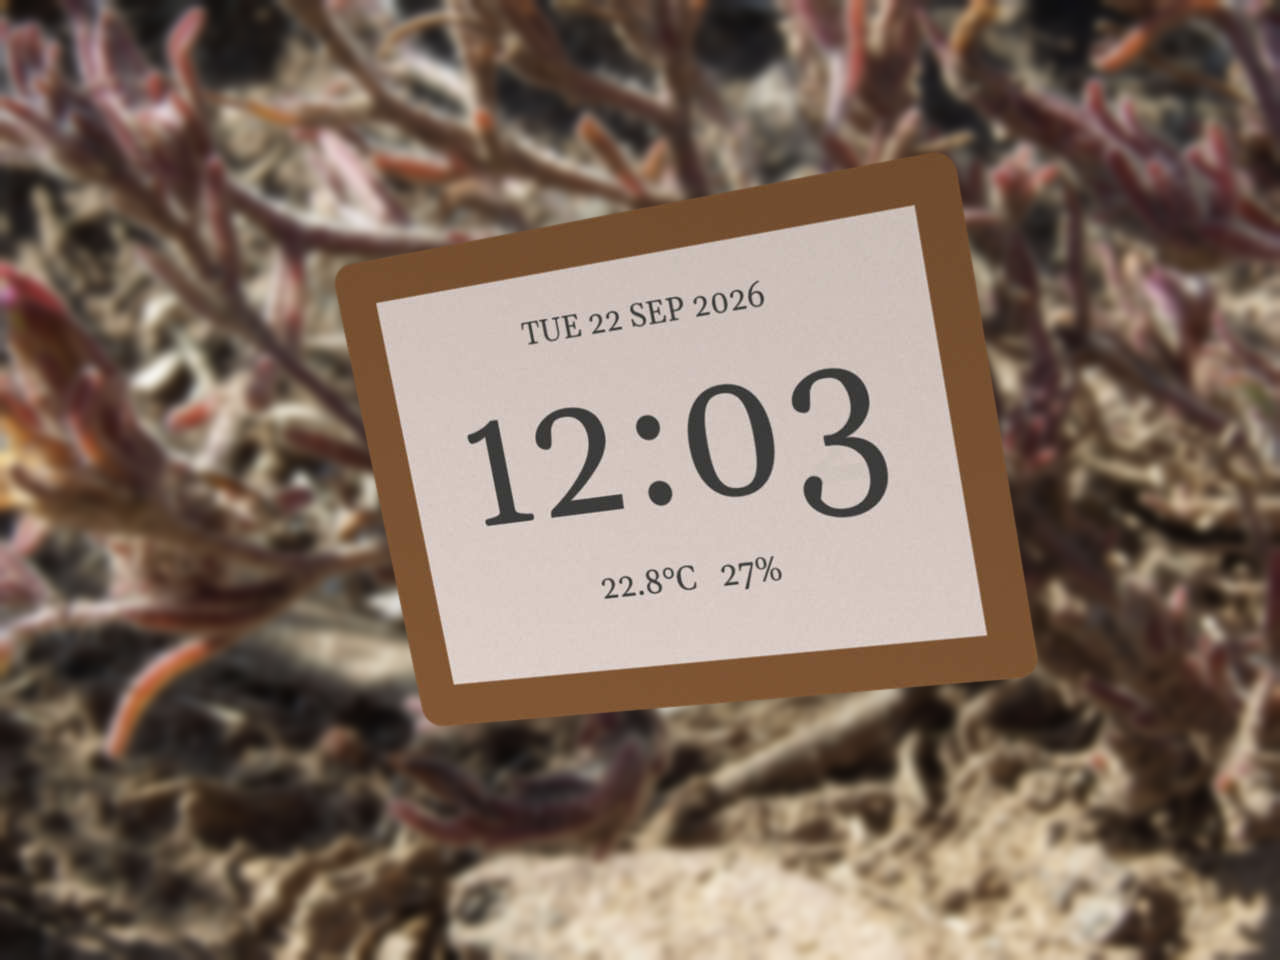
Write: 12h03
